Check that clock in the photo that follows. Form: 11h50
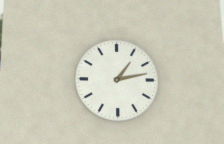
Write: 1h13
